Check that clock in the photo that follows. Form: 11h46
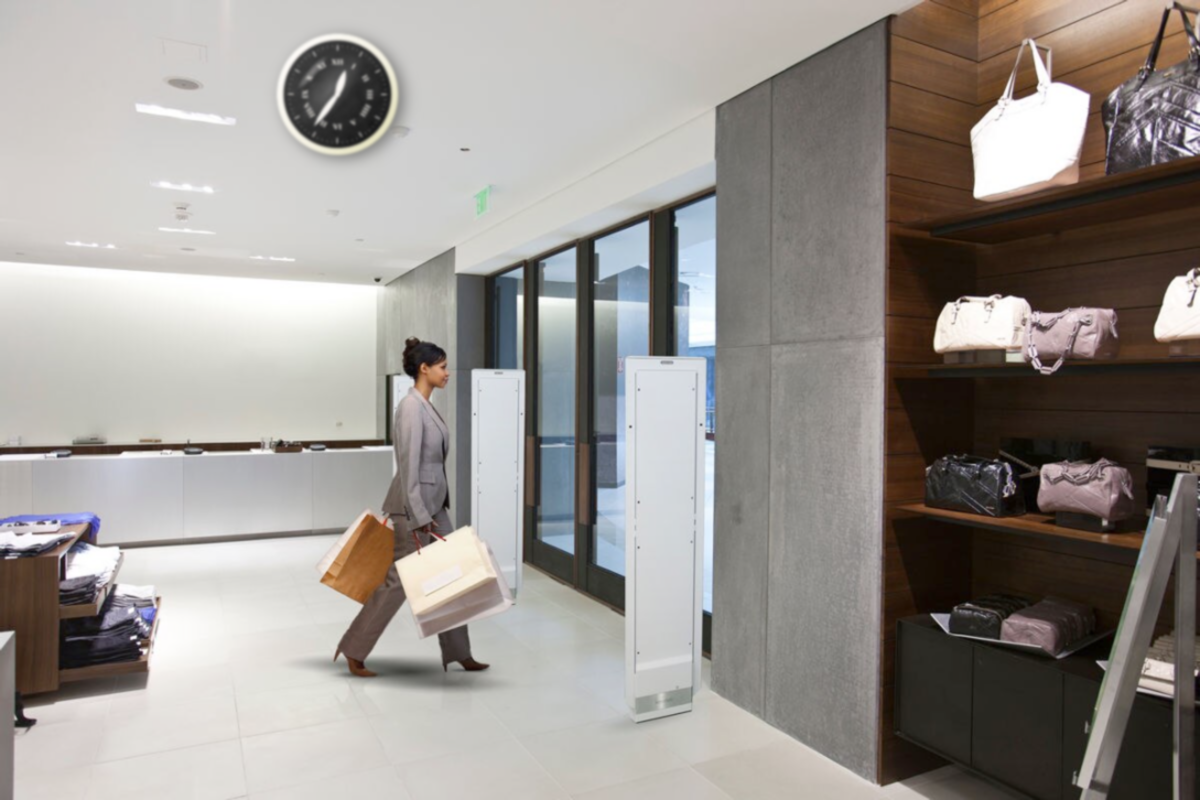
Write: 12h36
